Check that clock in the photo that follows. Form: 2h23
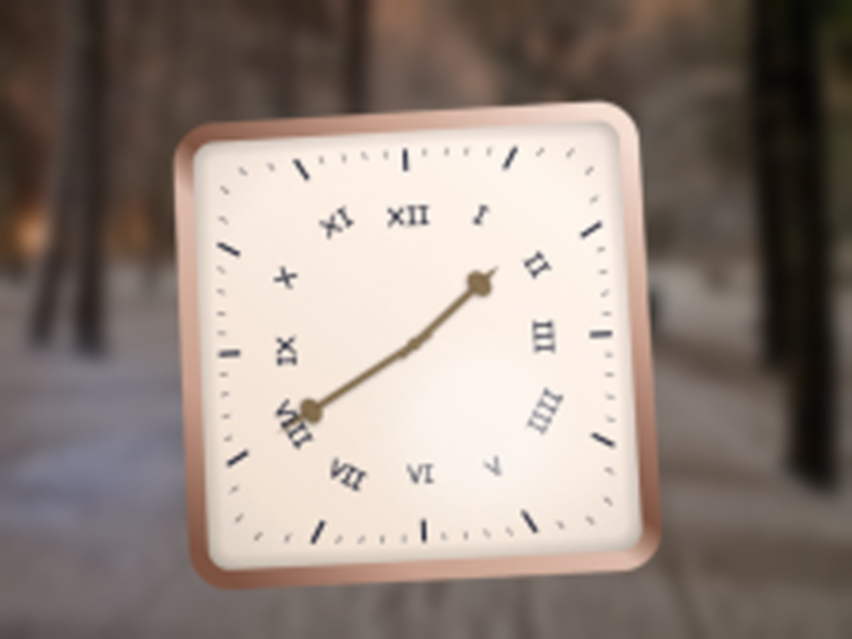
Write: 1h40
